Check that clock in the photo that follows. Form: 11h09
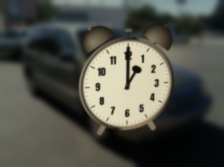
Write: 1h00
